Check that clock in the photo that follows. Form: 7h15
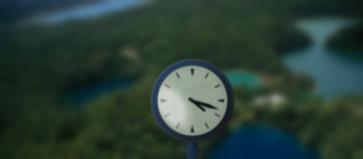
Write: 4h18
